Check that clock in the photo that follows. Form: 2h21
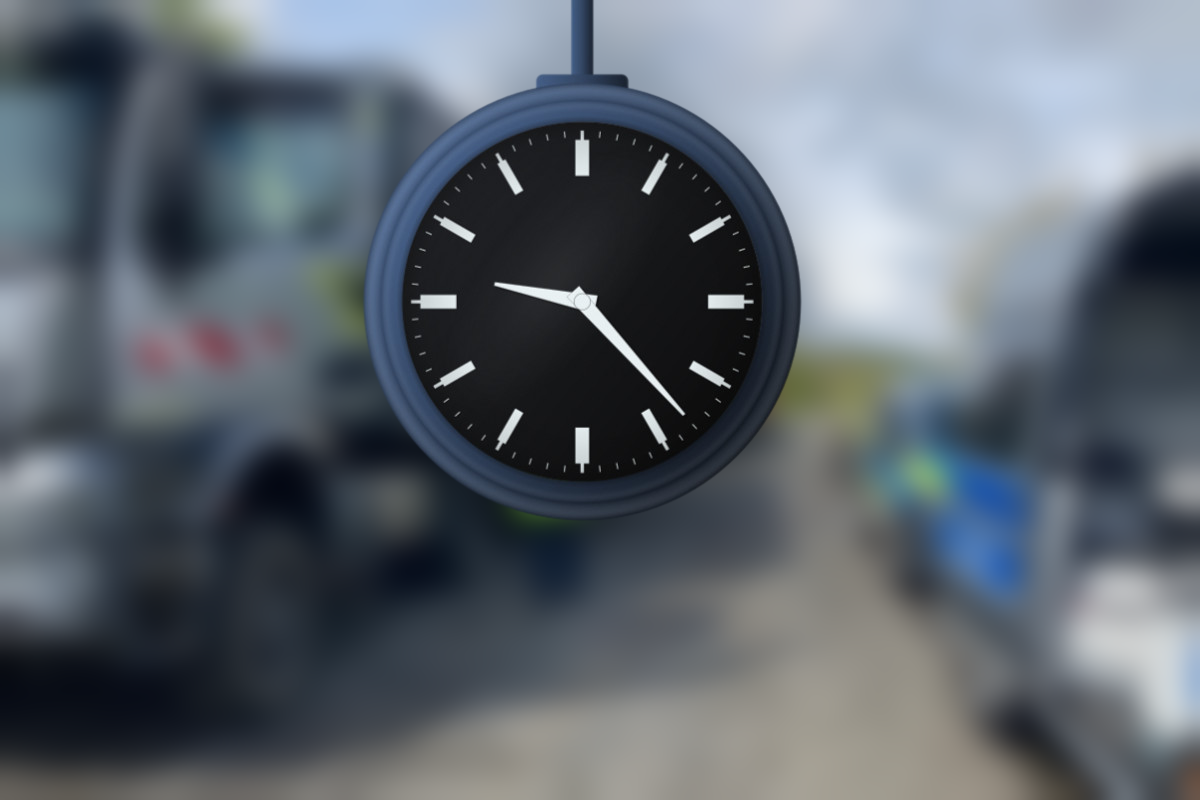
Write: 9h23
